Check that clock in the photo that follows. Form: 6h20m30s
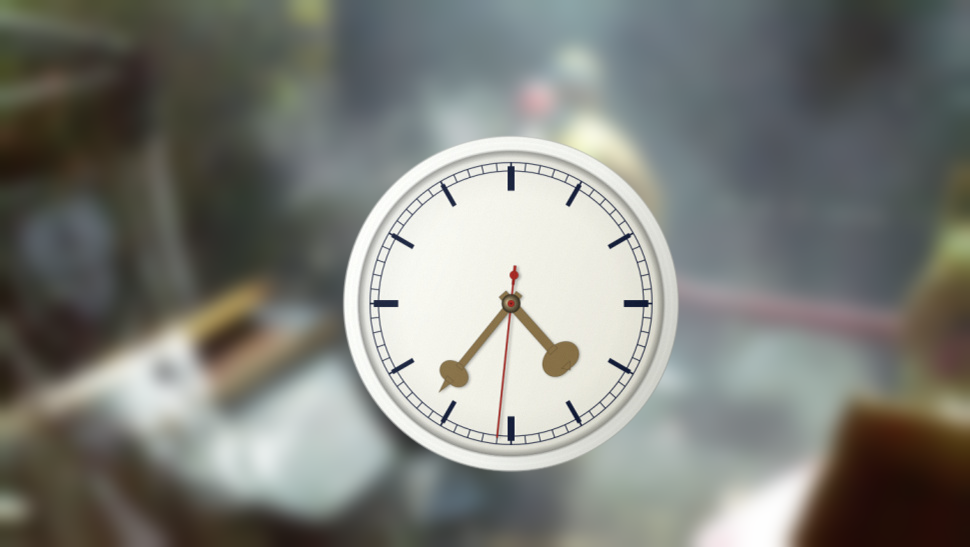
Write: 4h36m31s
